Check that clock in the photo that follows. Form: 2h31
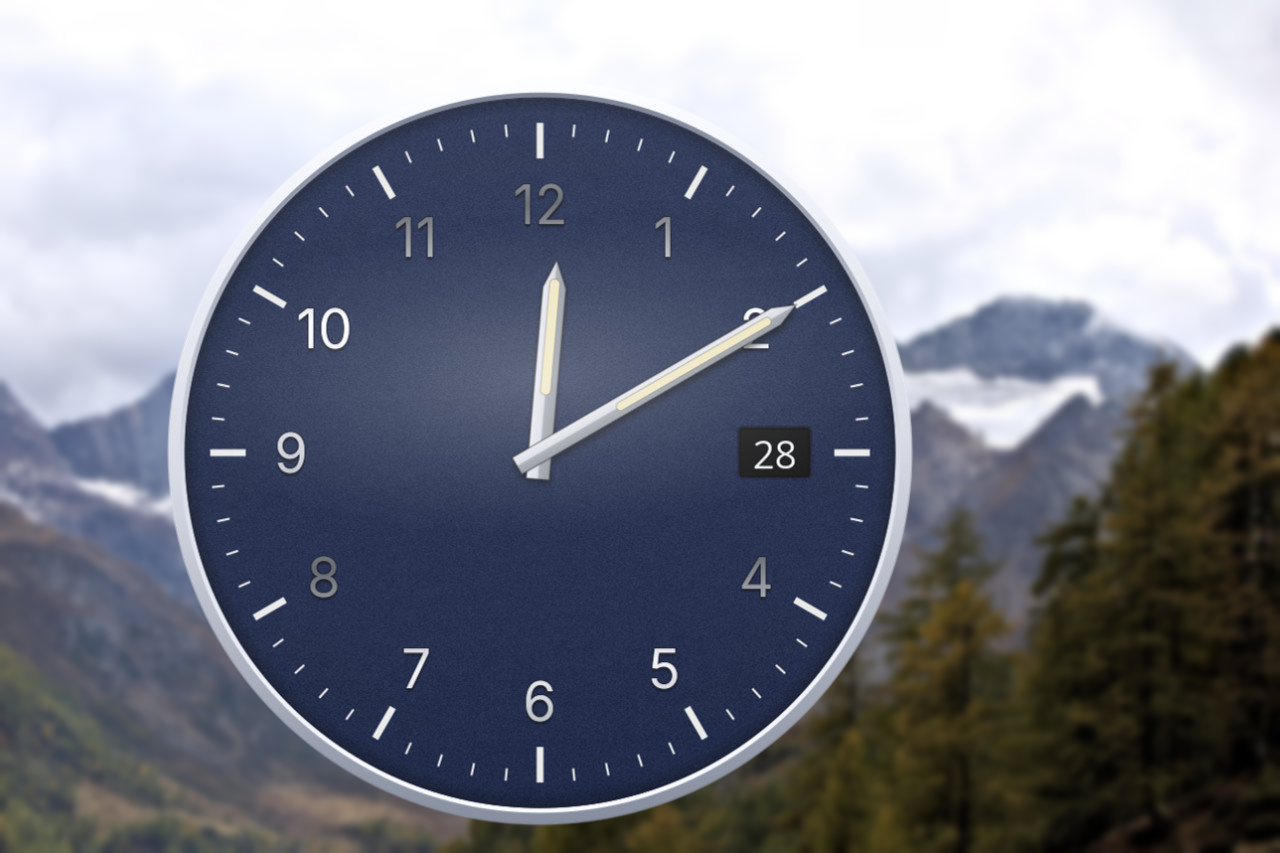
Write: 12h10
